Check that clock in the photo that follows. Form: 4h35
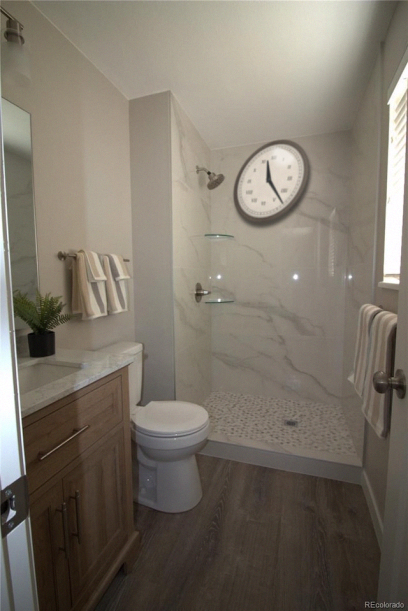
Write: 11h23
